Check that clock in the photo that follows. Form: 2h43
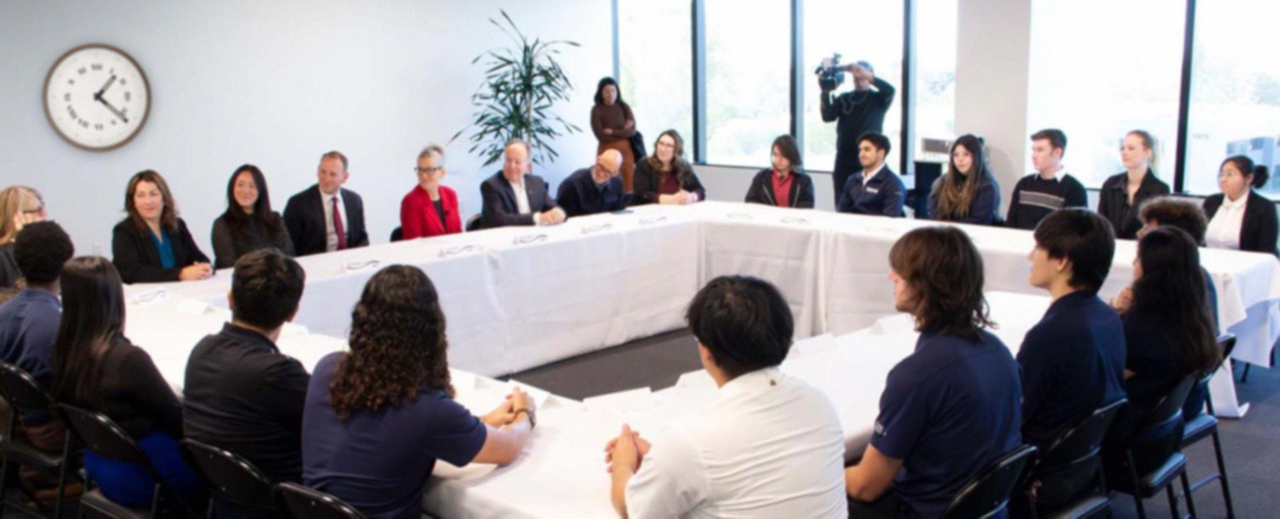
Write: 1h22
